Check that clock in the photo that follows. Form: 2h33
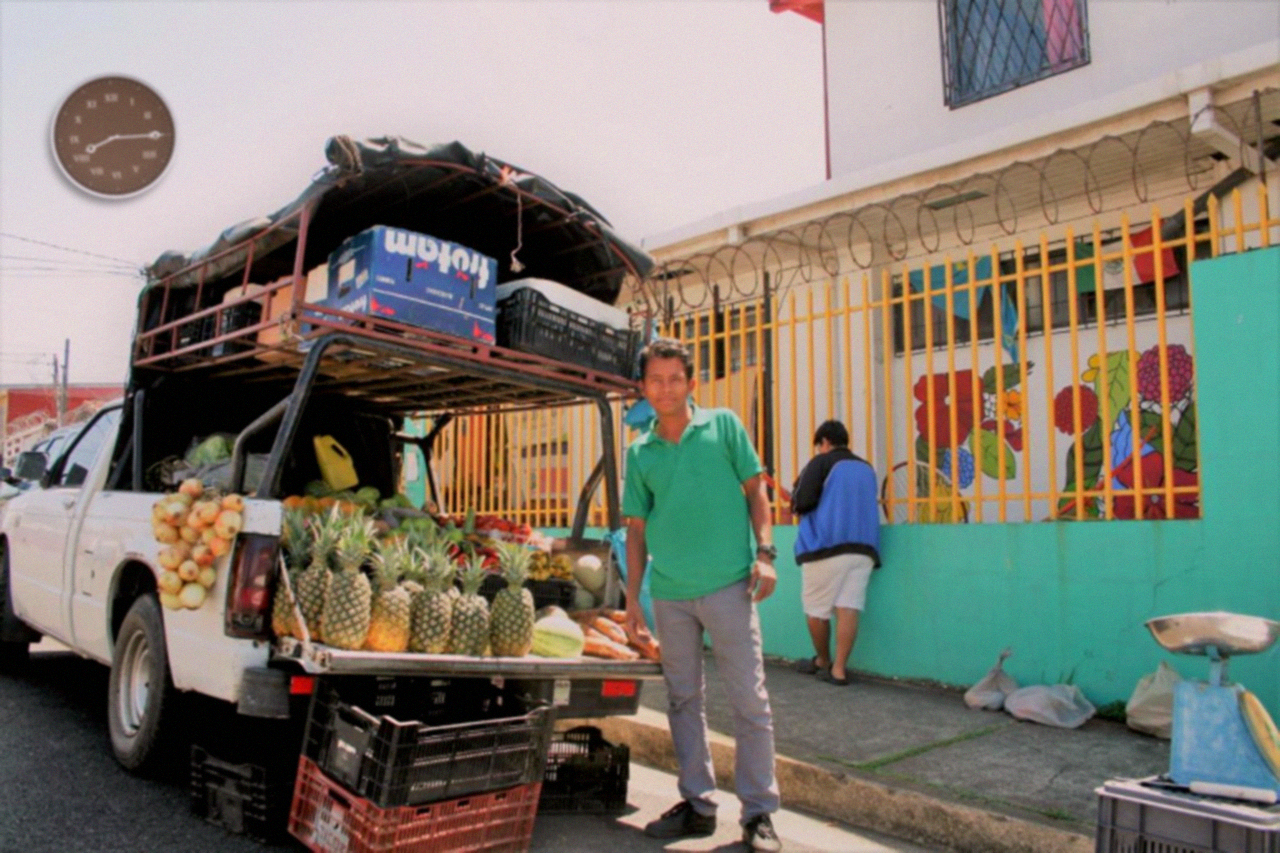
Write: 8h15
